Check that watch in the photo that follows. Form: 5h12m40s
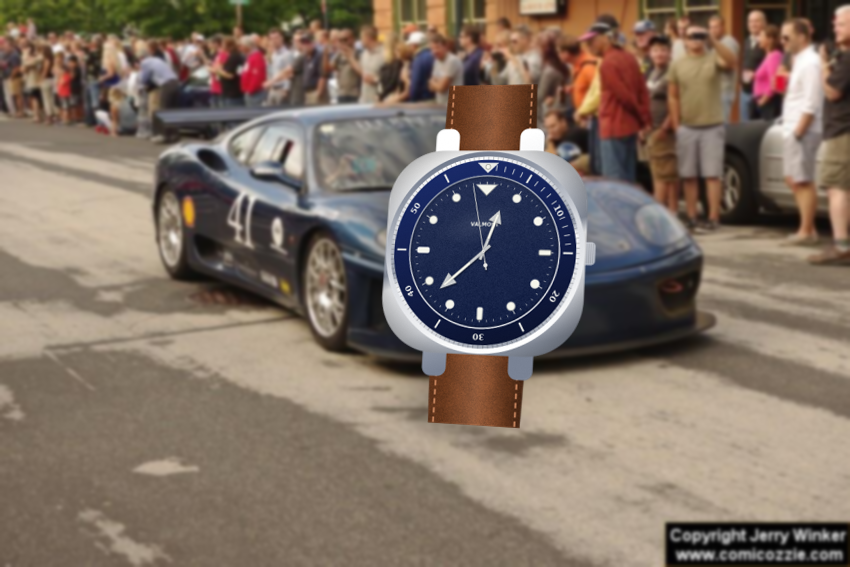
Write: 12h37m58s
